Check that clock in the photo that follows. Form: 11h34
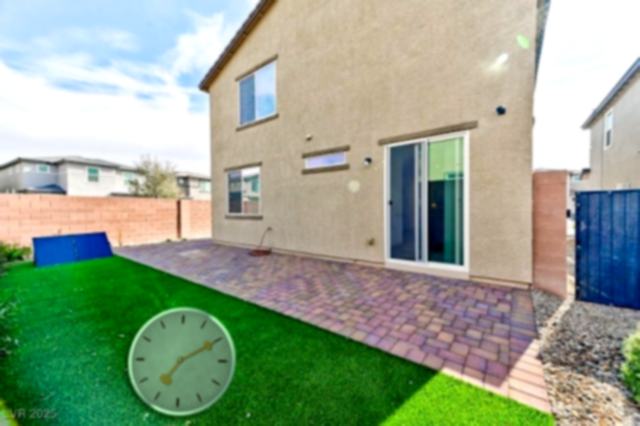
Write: 7h10
